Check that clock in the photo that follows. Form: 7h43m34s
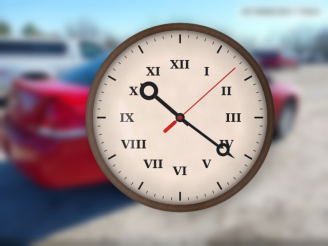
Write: 10h21m08s
